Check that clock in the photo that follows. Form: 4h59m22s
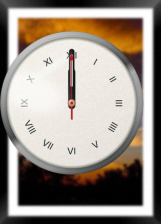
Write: 12h00m00s
